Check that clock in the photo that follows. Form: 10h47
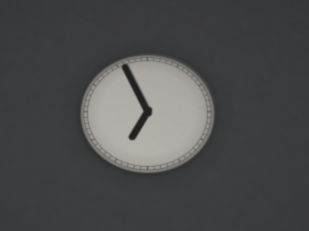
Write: 6h56
